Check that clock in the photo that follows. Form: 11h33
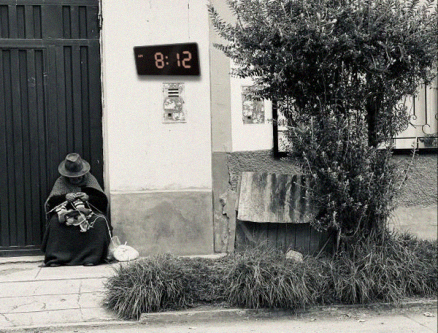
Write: 8h12
